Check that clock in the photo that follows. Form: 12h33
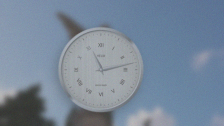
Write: 11h13
